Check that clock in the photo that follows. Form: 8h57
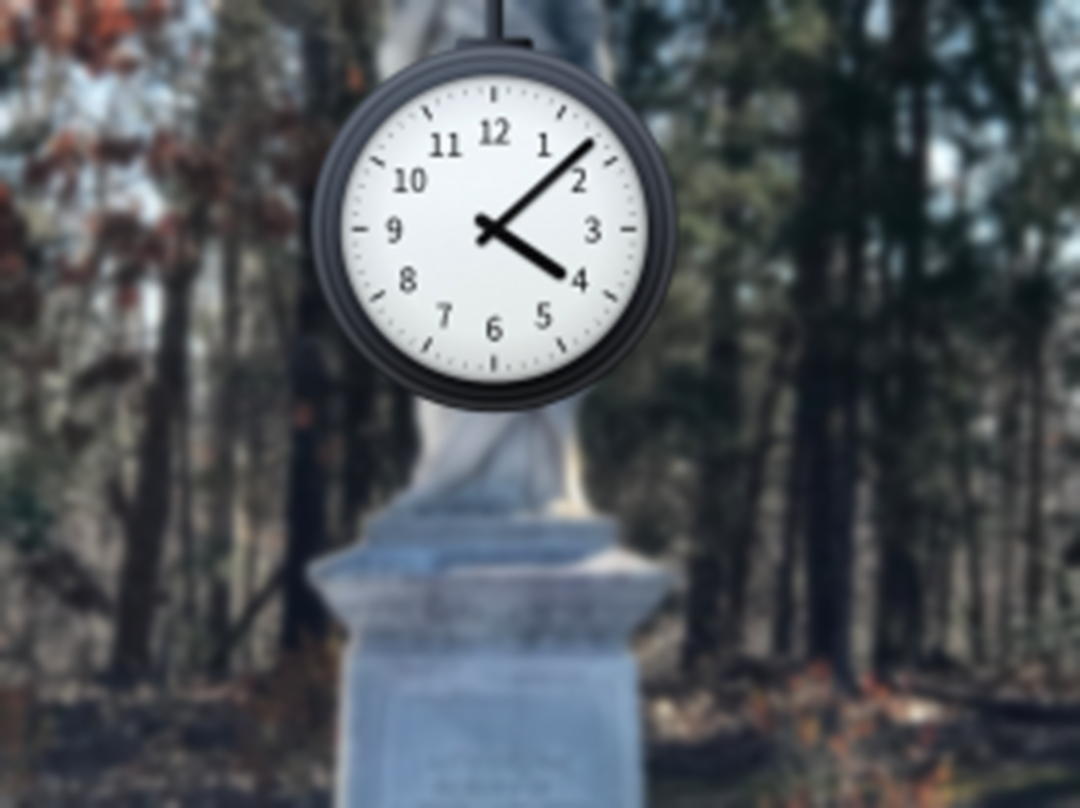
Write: 4h08
